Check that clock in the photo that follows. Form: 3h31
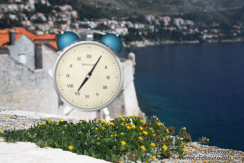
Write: 7h05
